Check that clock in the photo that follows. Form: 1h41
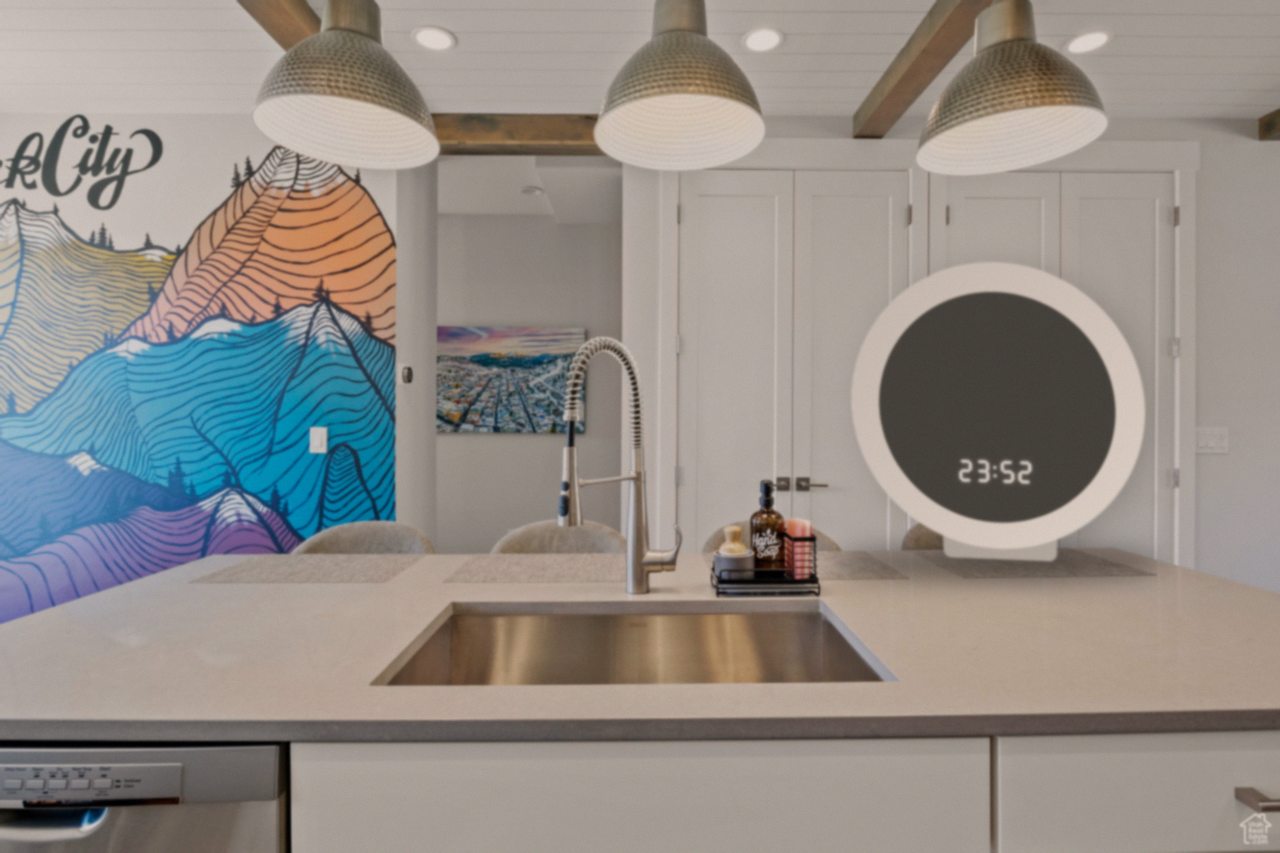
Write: 23h52
